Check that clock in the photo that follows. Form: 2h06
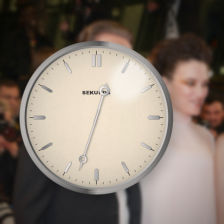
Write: 12h33
